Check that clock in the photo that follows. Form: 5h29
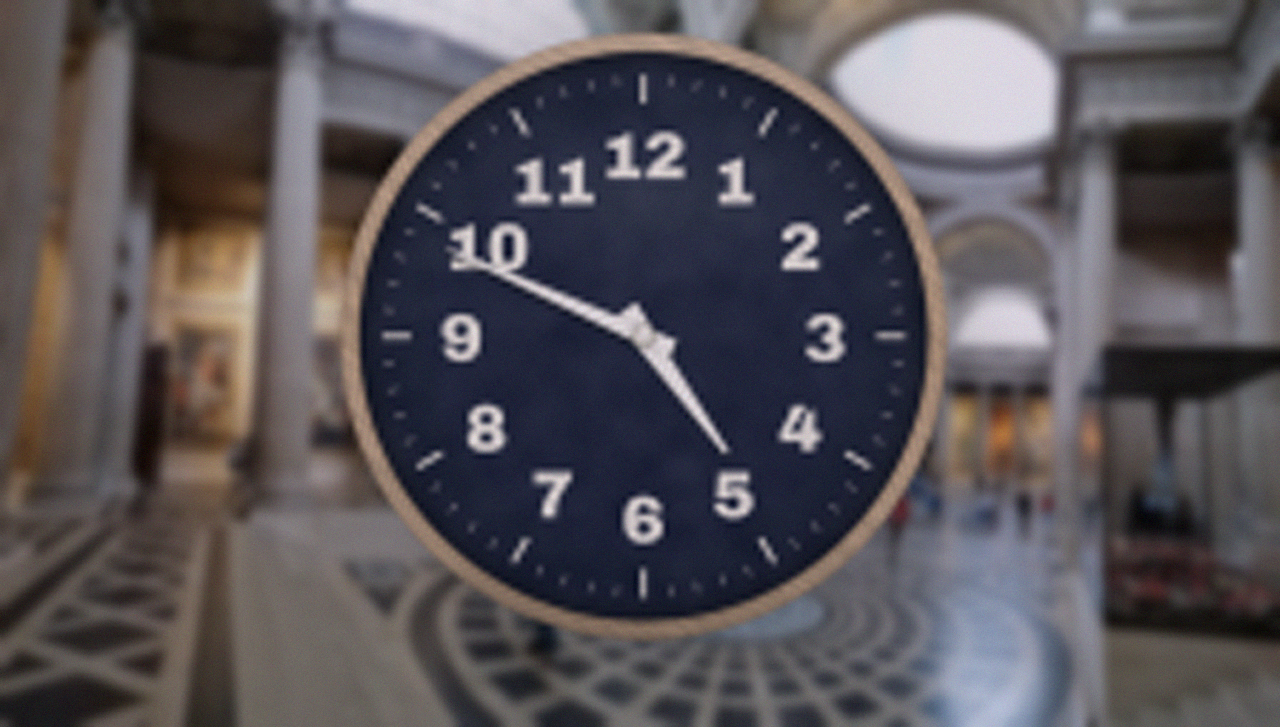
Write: 4h49
